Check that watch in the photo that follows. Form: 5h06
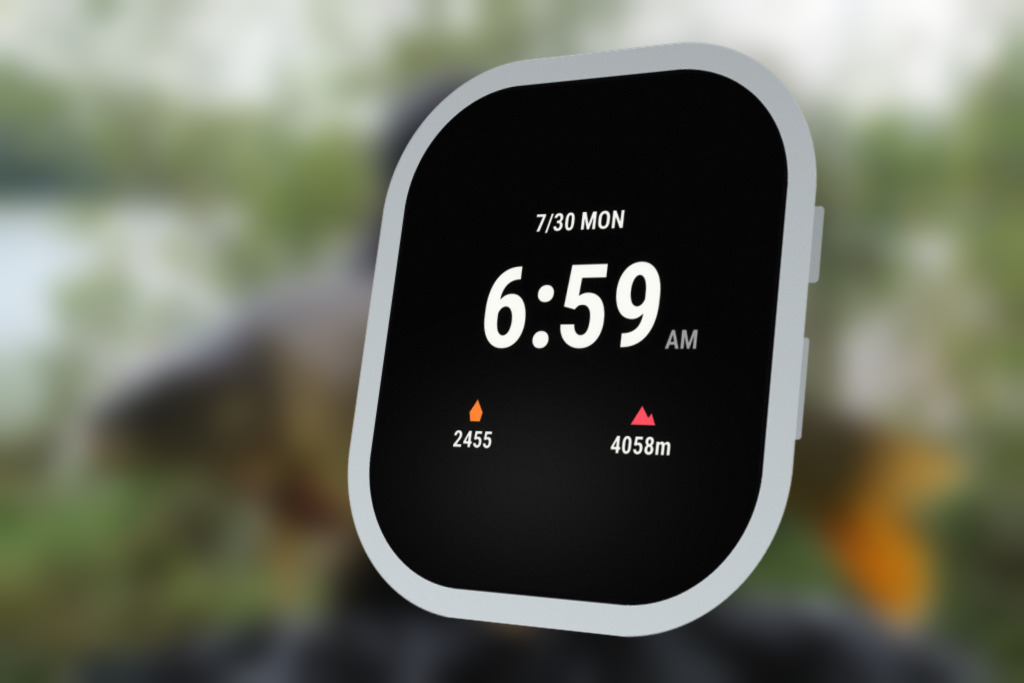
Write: 6h59
